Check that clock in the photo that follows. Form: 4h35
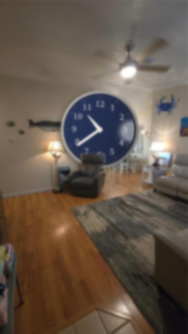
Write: 10h39
